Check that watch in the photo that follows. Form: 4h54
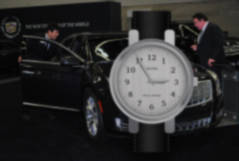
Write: 2h55
